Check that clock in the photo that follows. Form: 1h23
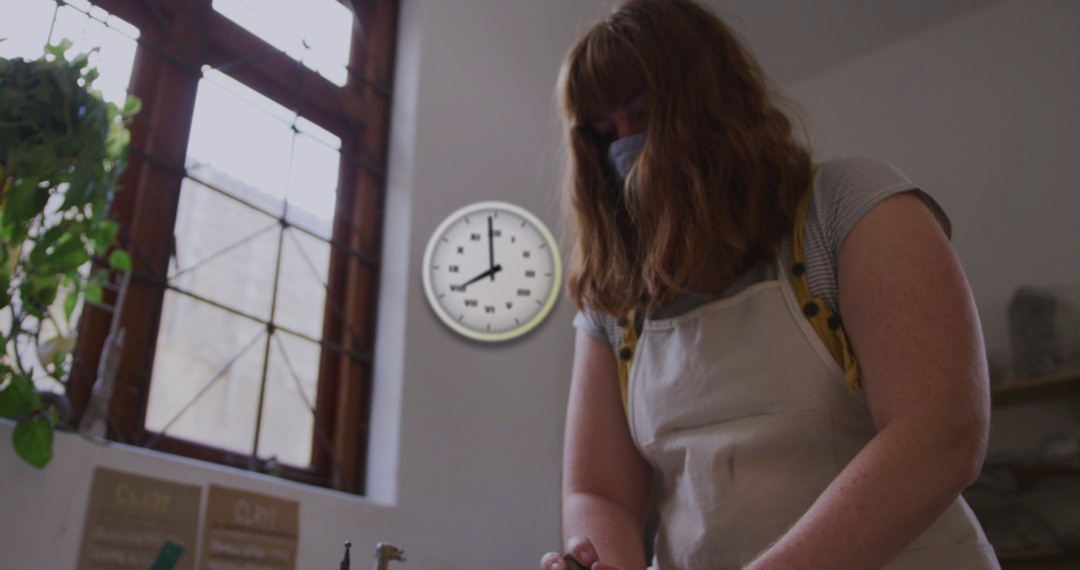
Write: 7h59
